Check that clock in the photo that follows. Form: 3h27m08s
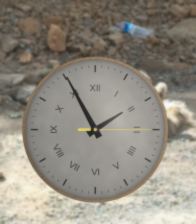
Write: 1h55m15s
